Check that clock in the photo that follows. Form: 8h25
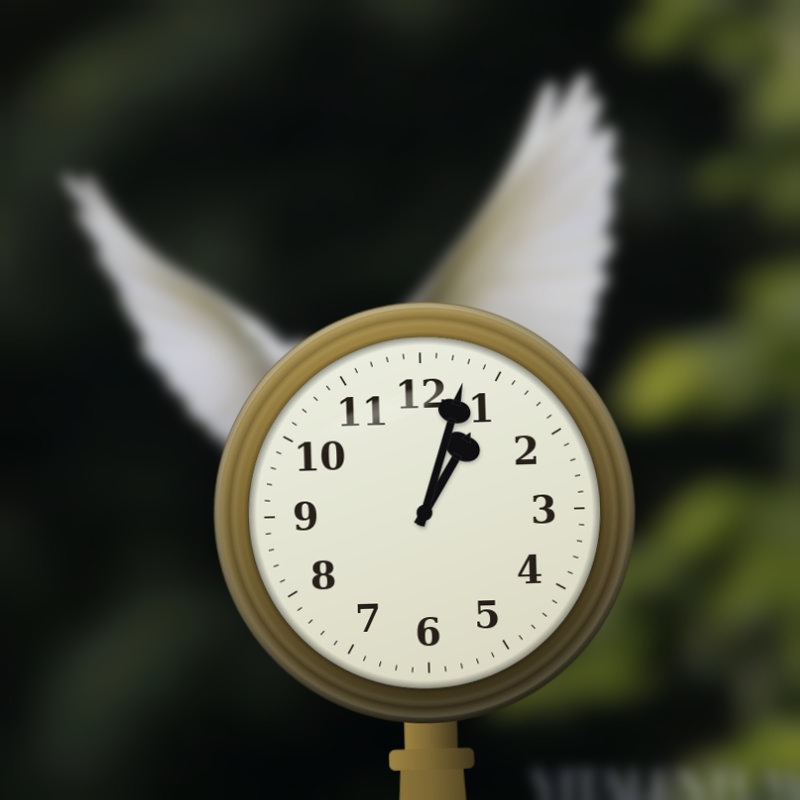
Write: 1h03
